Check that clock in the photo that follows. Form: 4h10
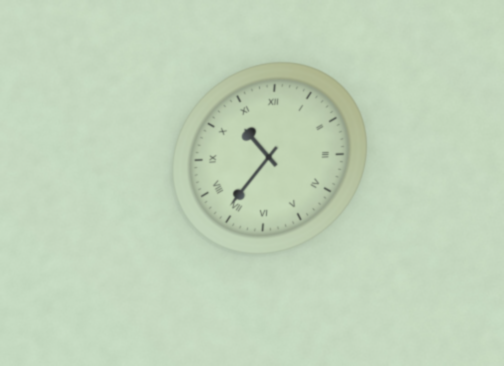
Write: 10h36
